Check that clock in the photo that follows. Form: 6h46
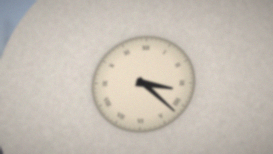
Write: 3h22
